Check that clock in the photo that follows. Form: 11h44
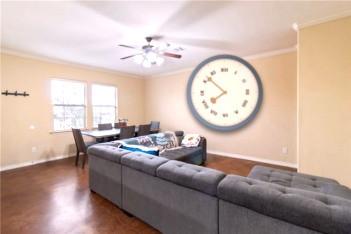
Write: 7h52
